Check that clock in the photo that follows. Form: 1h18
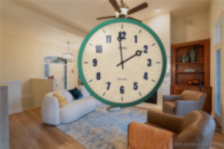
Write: 1h59
